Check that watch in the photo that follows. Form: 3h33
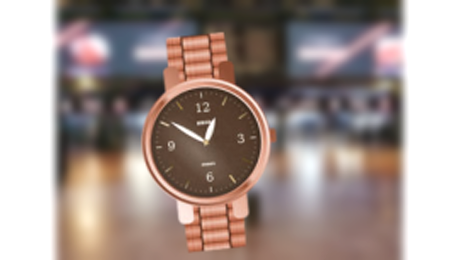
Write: 12h51
